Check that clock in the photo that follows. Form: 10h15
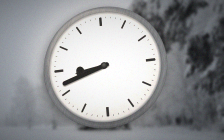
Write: 8h42
